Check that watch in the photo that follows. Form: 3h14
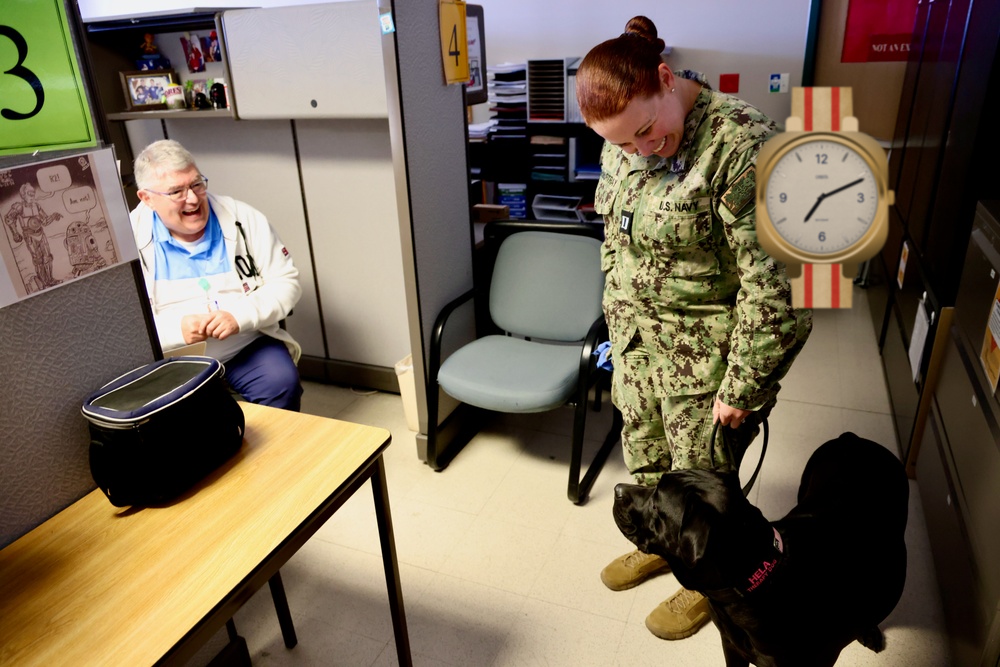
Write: 7h11
